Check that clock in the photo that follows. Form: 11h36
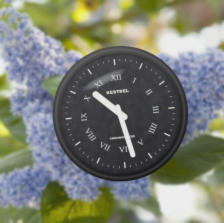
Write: 10h28
